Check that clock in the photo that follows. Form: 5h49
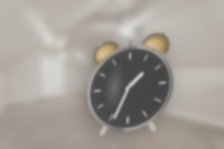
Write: 1h34
